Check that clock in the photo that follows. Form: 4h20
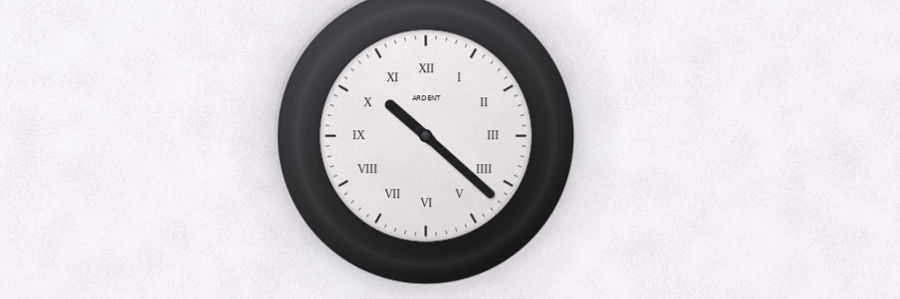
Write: 10h22
